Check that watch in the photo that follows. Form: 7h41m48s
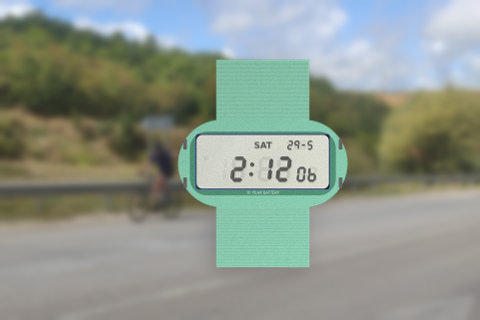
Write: 2h12m06s
